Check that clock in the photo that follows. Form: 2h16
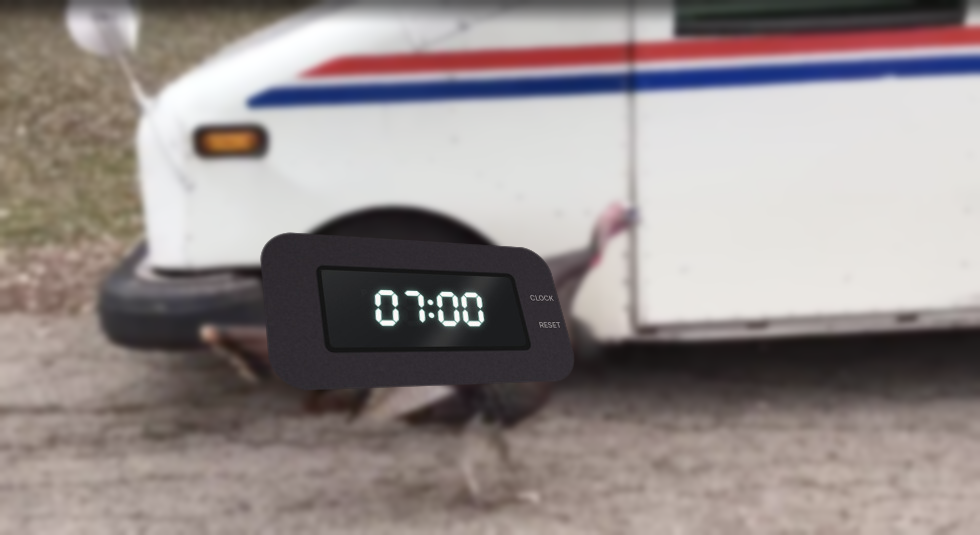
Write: 7h00
